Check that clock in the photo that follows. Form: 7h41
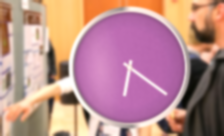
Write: 6h21
